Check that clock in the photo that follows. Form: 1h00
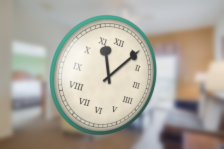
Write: 11h06
